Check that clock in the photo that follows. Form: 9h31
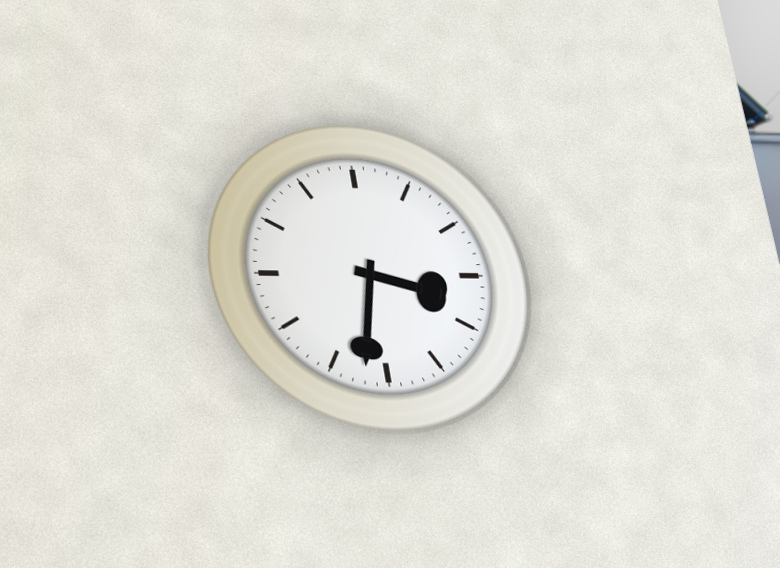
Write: 3h32
